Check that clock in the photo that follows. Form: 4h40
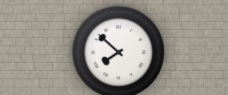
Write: 7h52
